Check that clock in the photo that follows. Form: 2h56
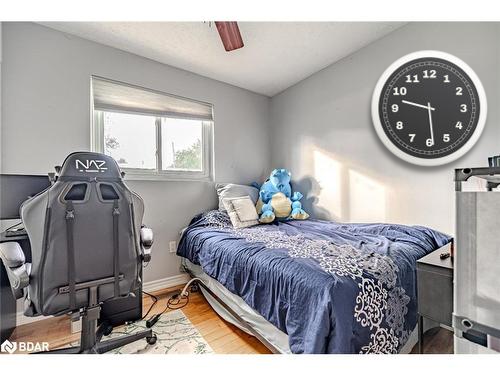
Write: 9h29
